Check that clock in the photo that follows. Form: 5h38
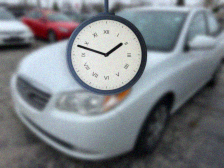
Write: 1h48
